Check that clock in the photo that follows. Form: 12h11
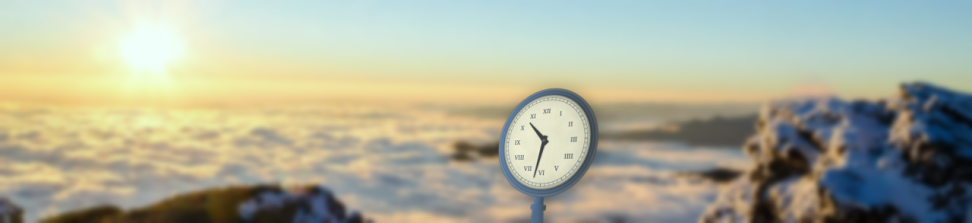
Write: 10h32
